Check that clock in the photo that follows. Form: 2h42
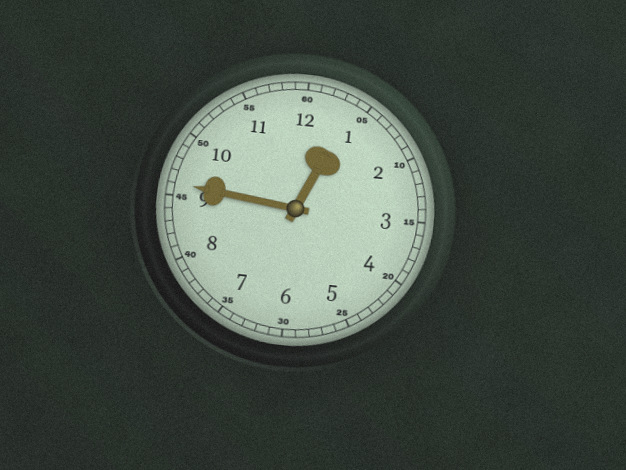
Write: 12h46
